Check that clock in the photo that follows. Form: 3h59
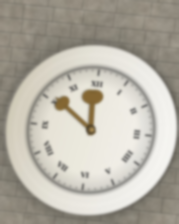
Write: 11h51
